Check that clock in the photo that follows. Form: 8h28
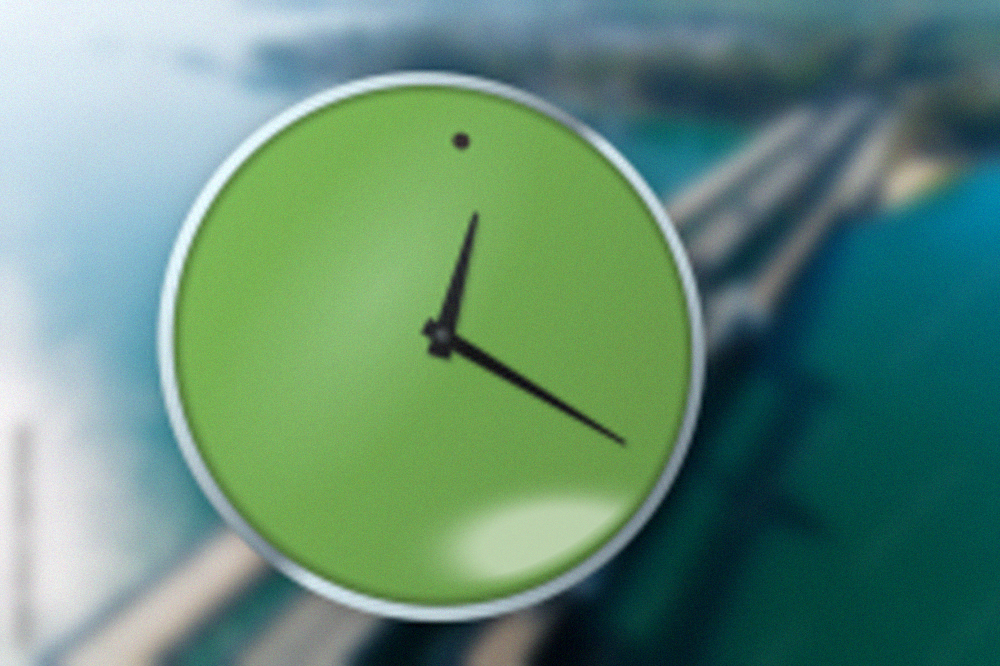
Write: 12h19
